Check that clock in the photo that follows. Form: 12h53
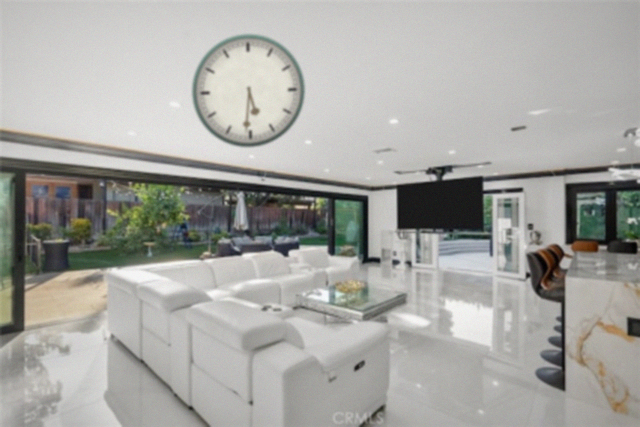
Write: 5h31
